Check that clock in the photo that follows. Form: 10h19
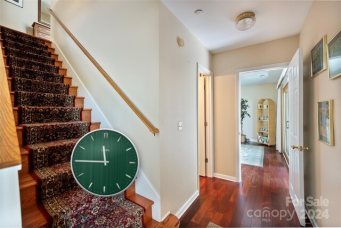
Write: 11h45
